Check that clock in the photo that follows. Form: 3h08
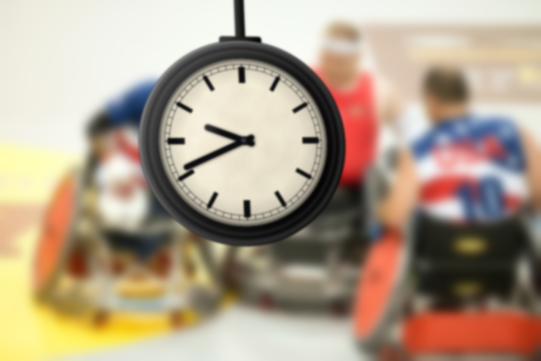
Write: 9h41
